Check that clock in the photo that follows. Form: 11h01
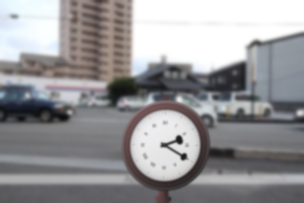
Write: 2h20
